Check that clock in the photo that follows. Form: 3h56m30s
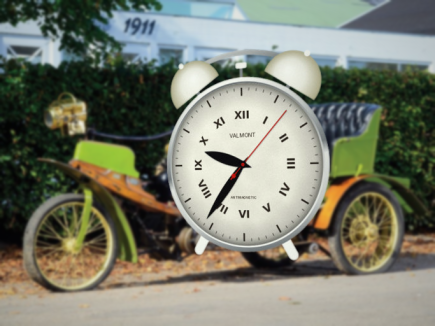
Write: 9h36m07s
